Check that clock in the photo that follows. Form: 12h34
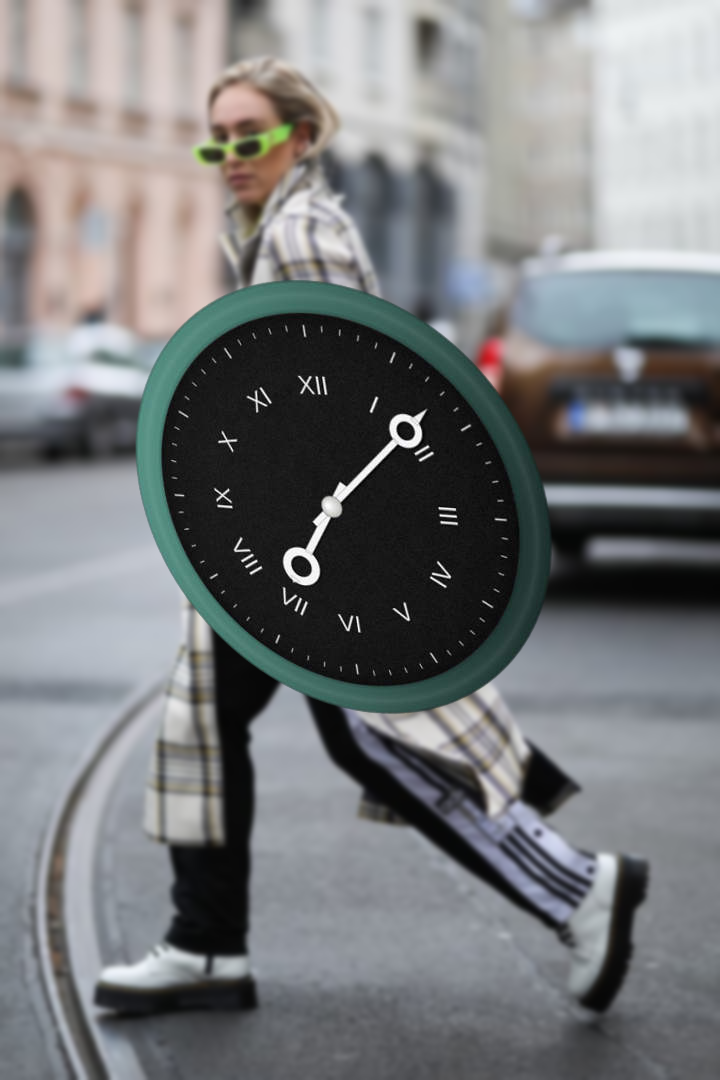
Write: 7h08
